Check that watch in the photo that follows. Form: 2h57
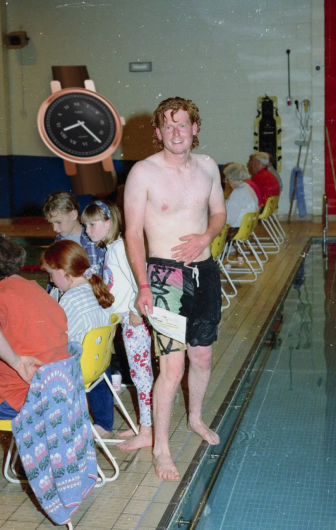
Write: 8h24
